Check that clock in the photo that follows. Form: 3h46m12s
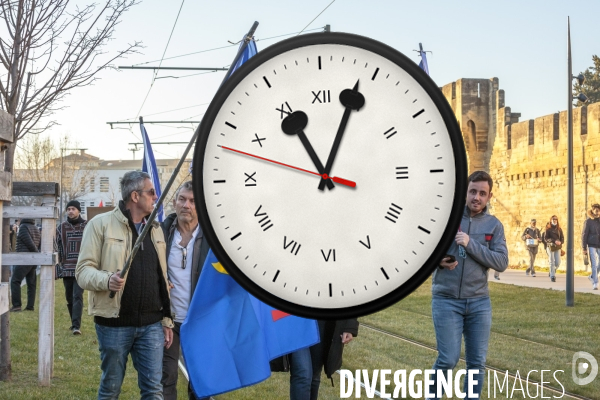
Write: 11h03m48s
